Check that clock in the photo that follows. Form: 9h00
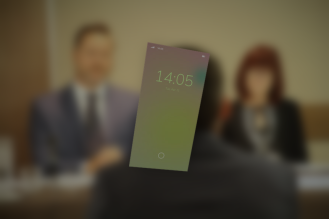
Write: 14h05
